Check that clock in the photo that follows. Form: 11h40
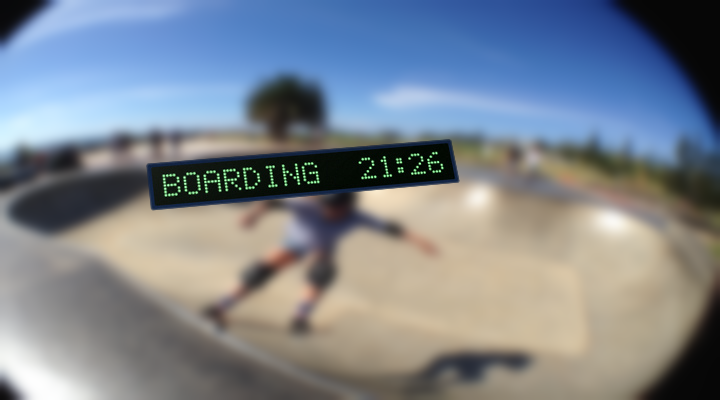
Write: 21h26
